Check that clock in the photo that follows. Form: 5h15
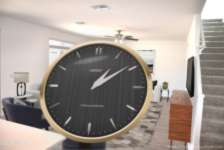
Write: 1h09
